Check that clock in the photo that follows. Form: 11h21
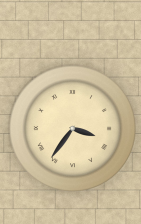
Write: 3h36
